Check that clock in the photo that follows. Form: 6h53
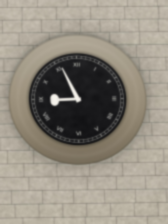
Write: 8h56
